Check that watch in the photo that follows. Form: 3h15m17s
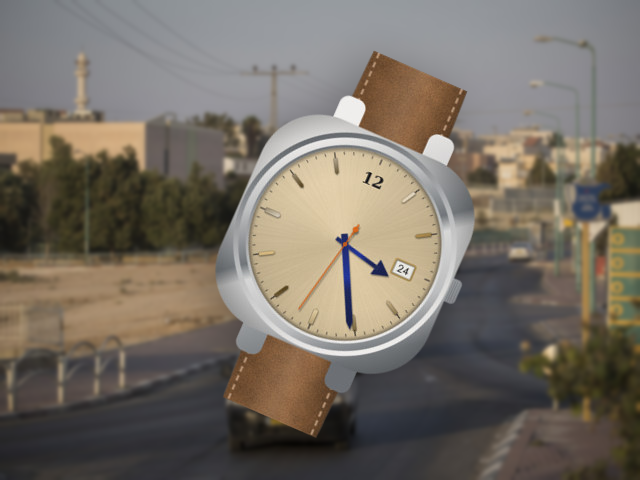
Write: 3h25m32s
